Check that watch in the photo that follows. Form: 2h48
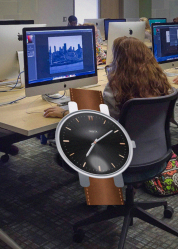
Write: 7h09
